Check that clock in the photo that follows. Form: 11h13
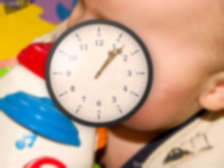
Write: 1h07
